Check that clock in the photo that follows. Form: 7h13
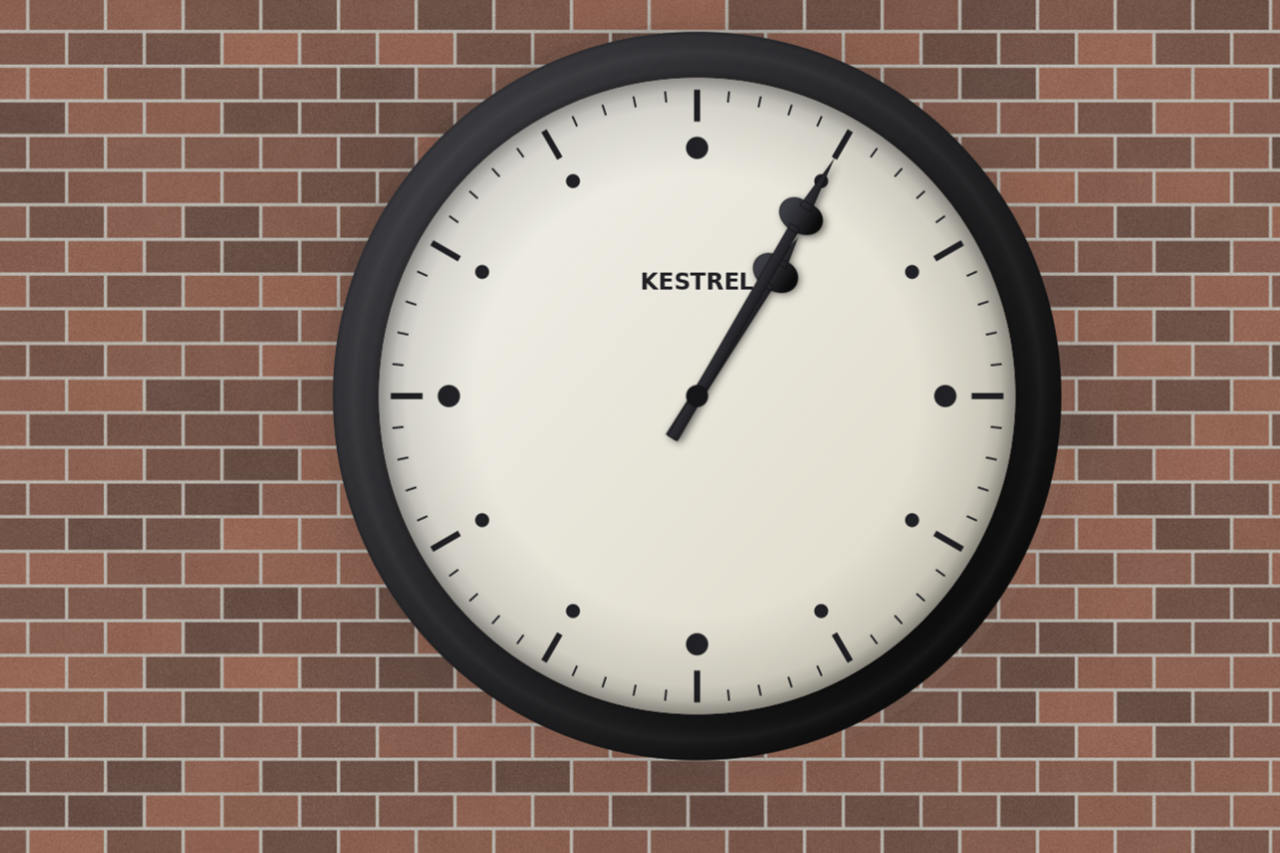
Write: 1h05
